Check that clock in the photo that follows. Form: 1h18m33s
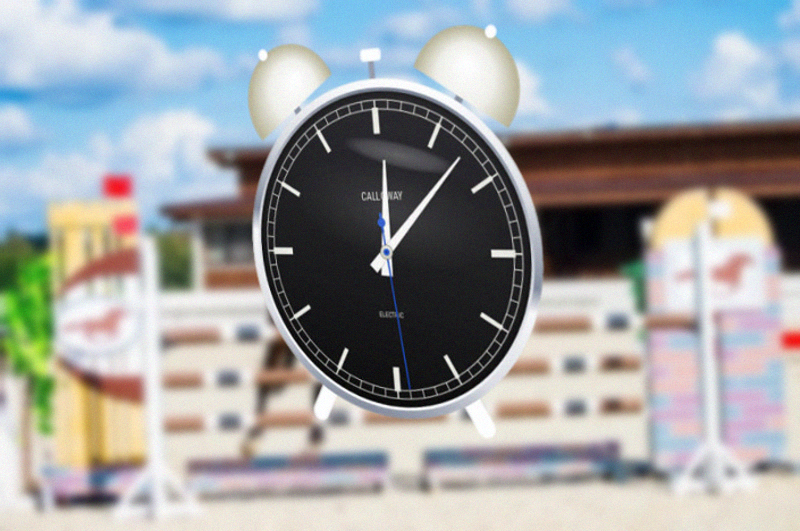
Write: 12h07m29s
